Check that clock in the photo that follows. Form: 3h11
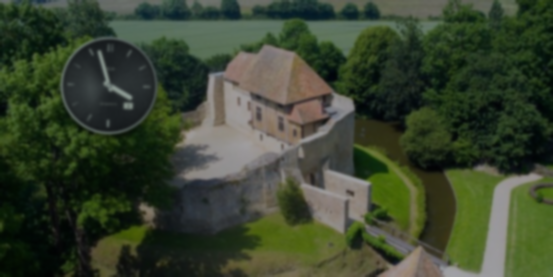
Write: 3h57
